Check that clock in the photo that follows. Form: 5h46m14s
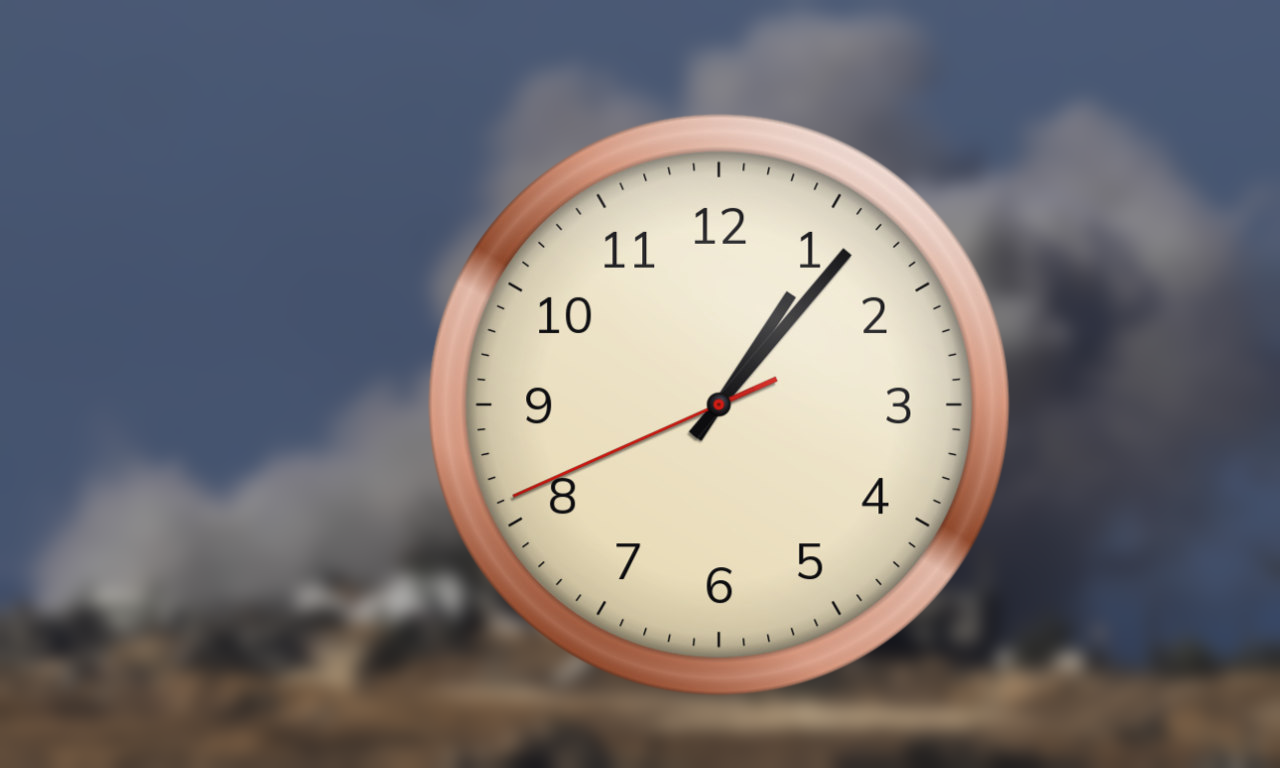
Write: 1h06m41s
